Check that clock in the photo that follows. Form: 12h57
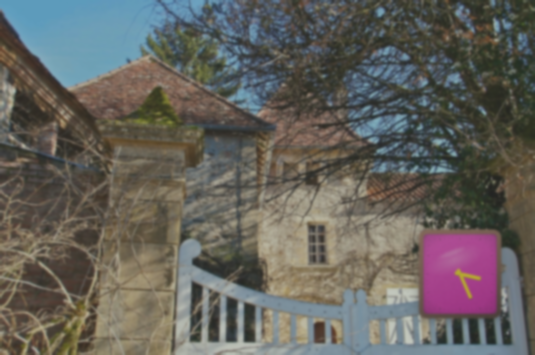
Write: 3h26
